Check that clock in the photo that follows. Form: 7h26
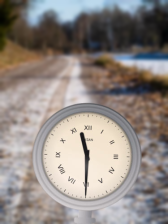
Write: 11h30
